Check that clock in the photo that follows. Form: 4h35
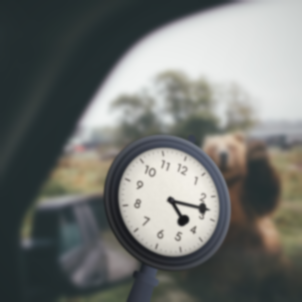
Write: 4h13
